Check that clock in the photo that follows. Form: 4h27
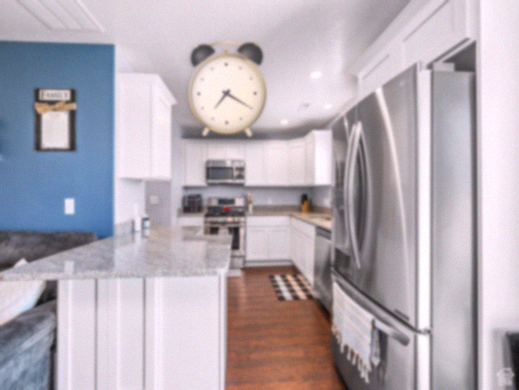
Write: 7h20
